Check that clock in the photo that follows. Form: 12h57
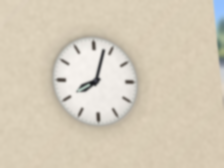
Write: 8h03
